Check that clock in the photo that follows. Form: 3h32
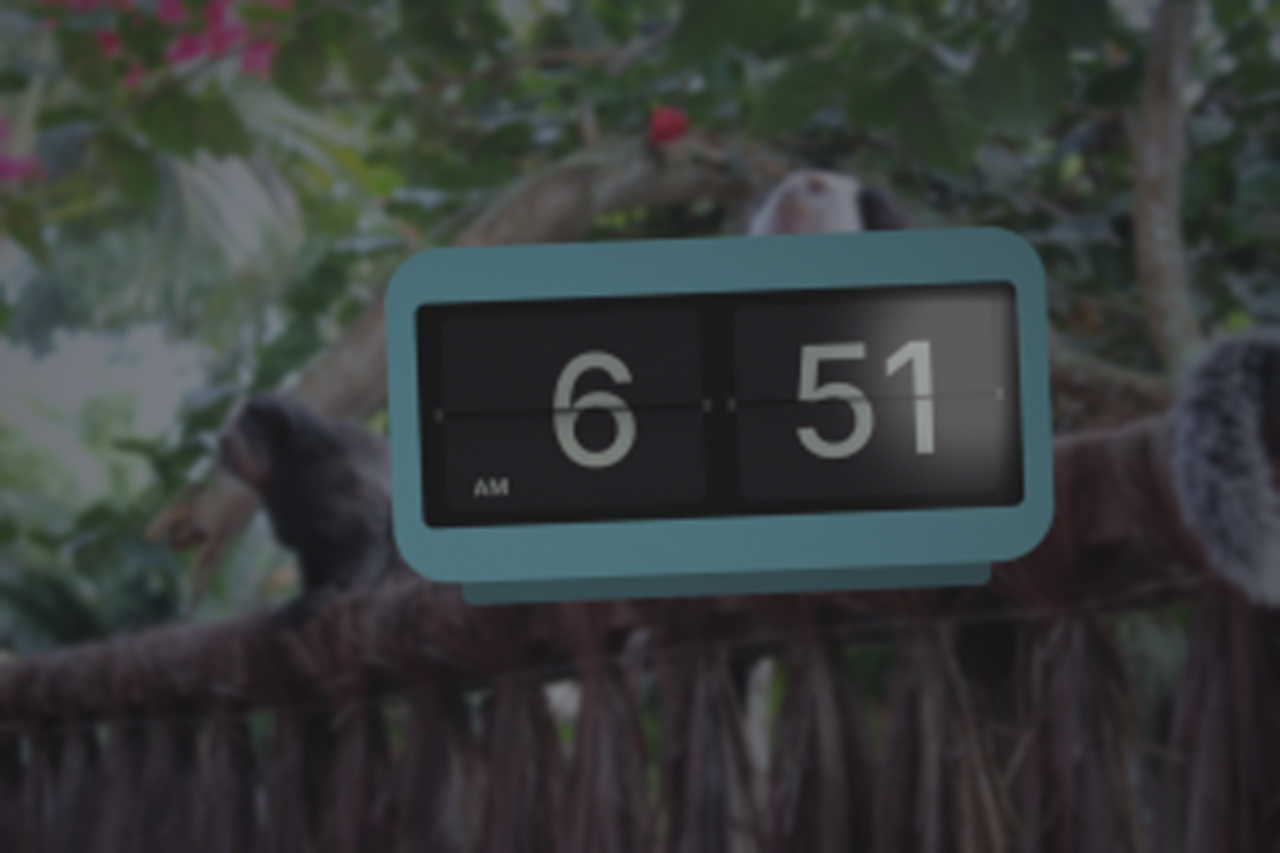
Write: 6h51
